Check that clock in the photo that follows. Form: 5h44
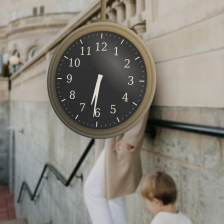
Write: 6h31
